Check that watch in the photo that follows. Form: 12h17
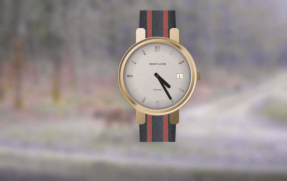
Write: 4h25
